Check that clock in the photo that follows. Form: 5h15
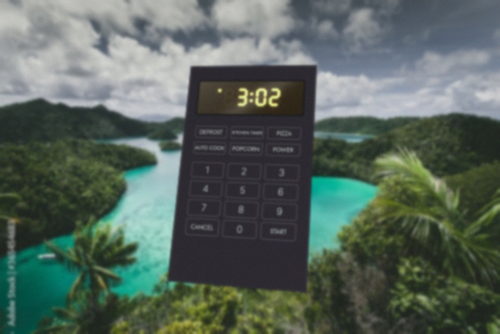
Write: 3h02
